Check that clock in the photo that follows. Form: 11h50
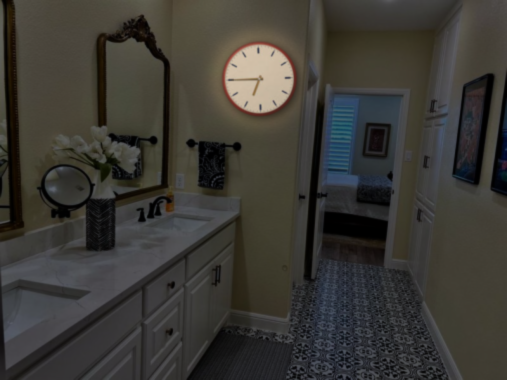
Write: 6h45
